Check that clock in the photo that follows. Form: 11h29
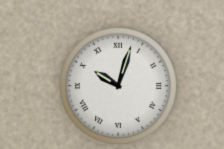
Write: 10h03
